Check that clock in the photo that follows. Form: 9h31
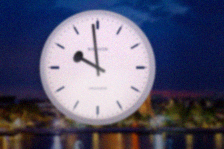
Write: 9h59
